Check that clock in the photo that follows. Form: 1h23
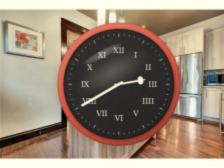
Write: 2h40
